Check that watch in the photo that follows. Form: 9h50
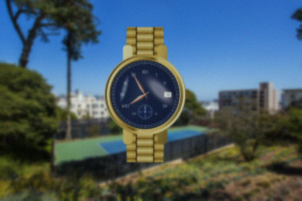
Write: 7h55
